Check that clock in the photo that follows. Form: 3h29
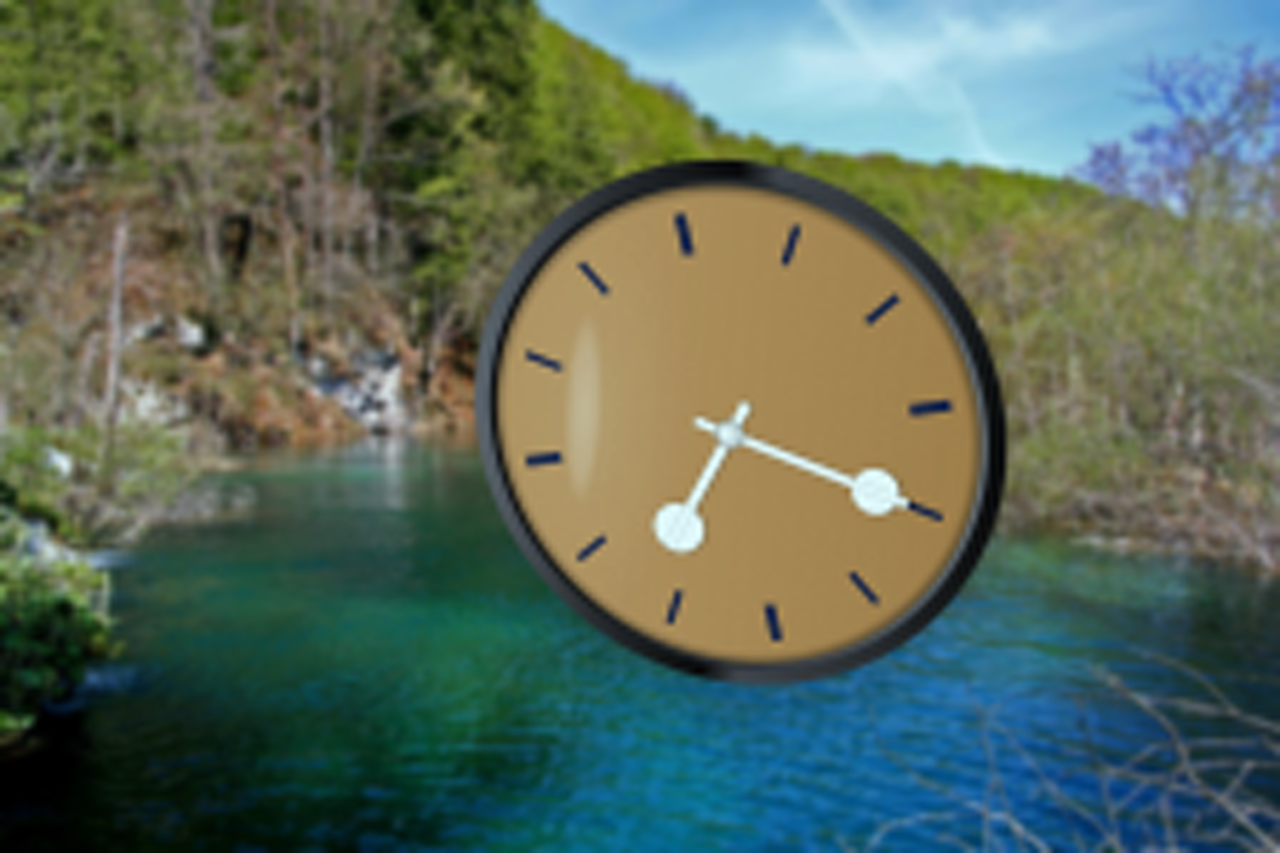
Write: 7h20
